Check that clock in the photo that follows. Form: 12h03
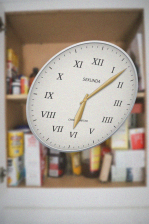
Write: 6h07
